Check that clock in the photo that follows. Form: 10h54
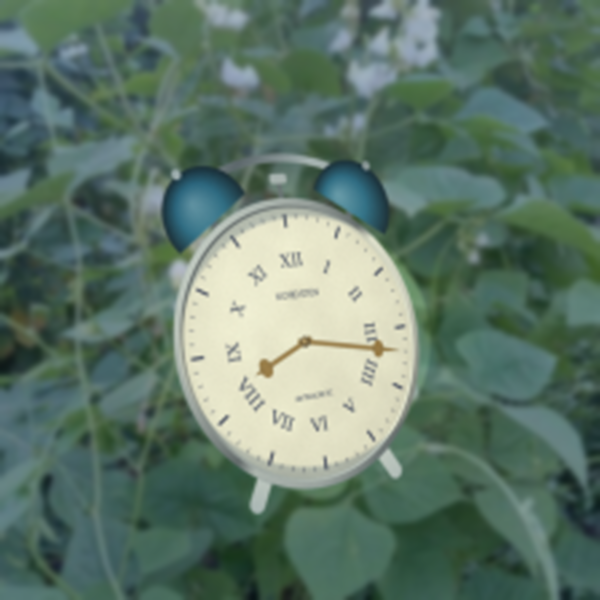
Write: 8h17
